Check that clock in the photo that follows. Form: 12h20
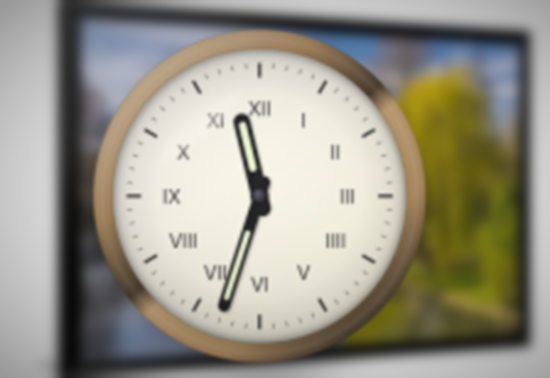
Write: 11h33
